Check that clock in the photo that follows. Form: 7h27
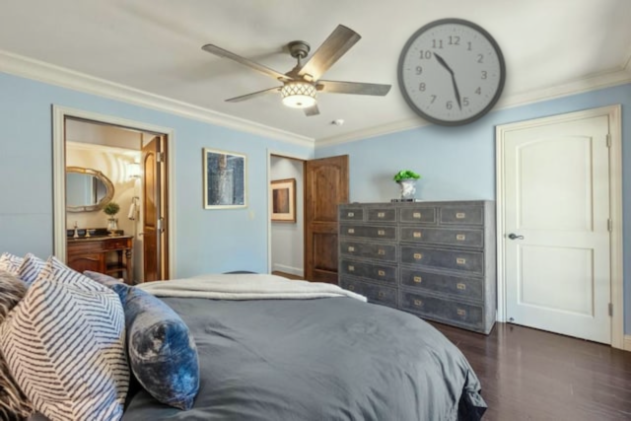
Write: 10h27
